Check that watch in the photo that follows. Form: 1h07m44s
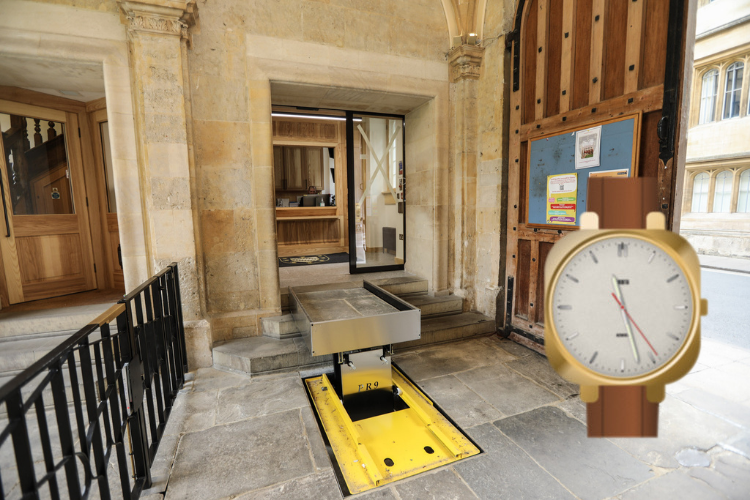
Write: 11h27m24s
